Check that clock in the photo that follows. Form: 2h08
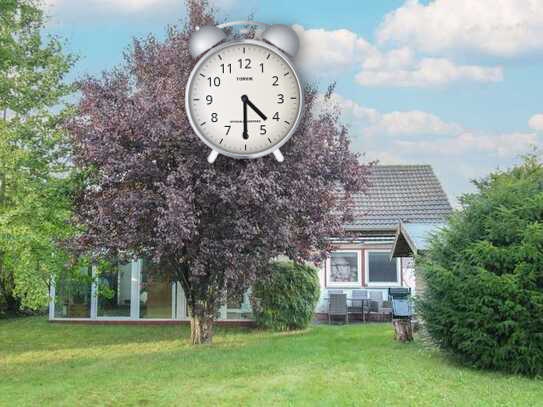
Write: 4h30
